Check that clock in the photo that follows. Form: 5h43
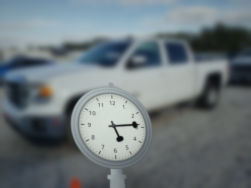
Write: 5h14
